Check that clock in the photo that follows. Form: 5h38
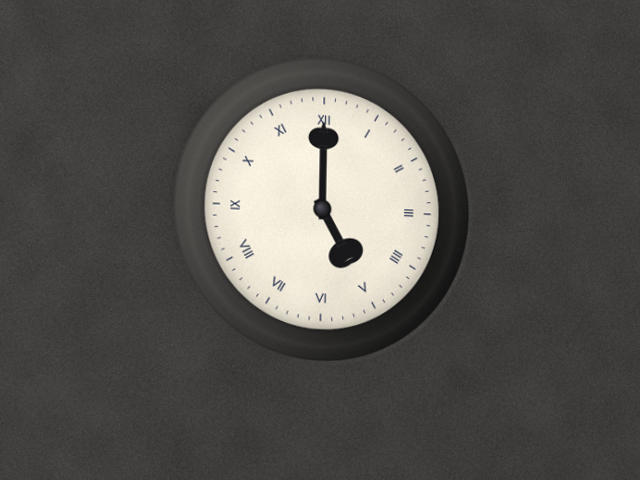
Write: 5h00
